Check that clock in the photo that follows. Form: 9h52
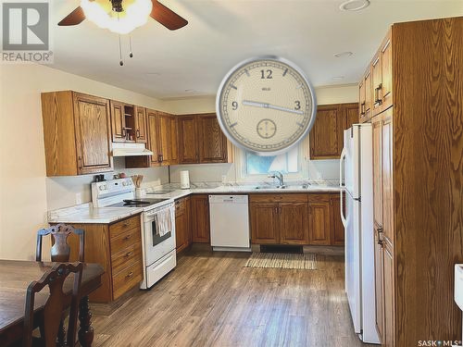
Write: 9h17
